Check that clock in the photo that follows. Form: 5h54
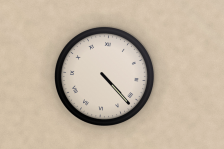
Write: 4h22
